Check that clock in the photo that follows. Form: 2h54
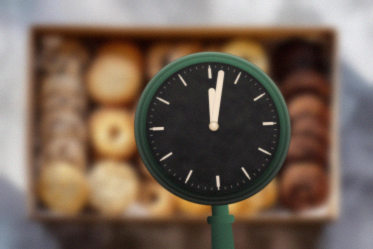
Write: 12h02
